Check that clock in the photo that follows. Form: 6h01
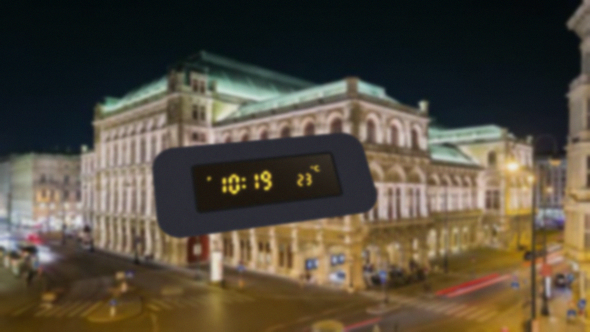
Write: 10h19
